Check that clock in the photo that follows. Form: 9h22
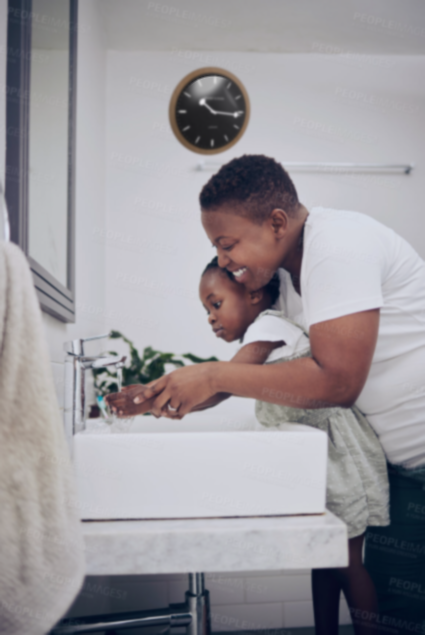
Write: 10h16
